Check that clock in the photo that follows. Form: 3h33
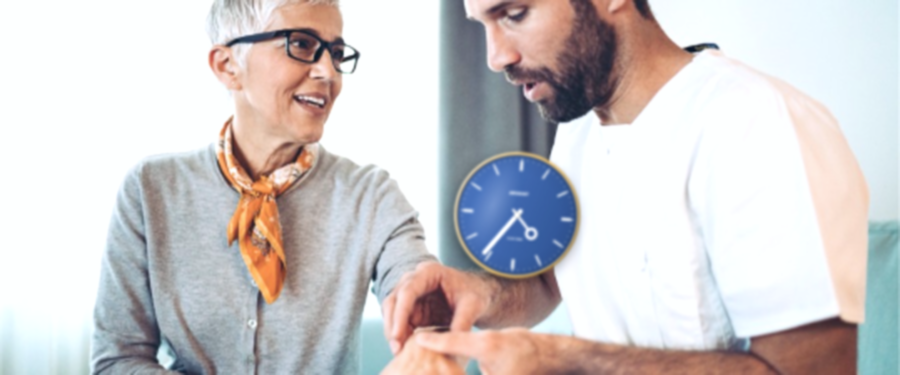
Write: 4h36
